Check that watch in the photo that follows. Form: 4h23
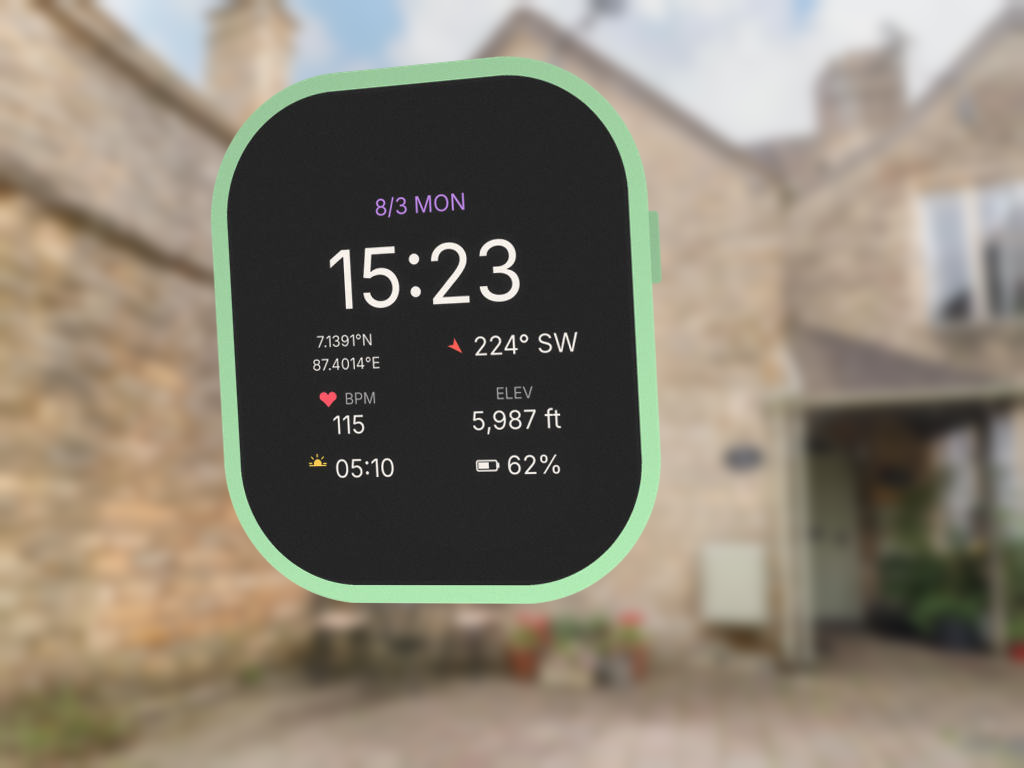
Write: 15h23
